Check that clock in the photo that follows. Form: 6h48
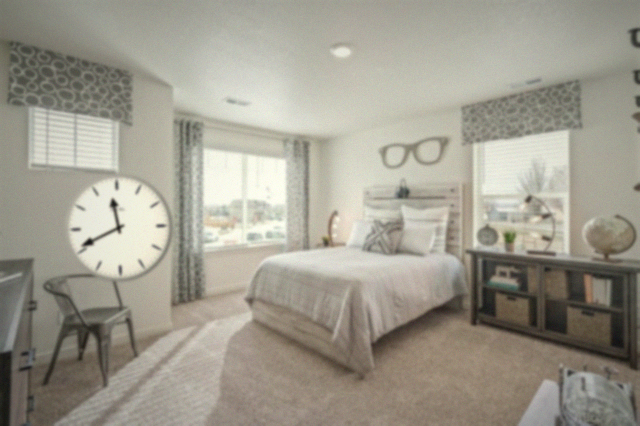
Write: 11h41
